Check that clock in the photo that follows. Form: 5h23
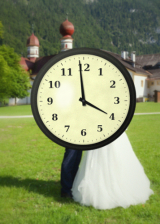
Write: 3h59
